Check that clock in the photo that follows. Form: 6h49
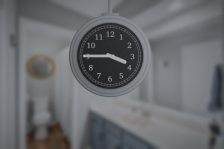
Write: 3h45
